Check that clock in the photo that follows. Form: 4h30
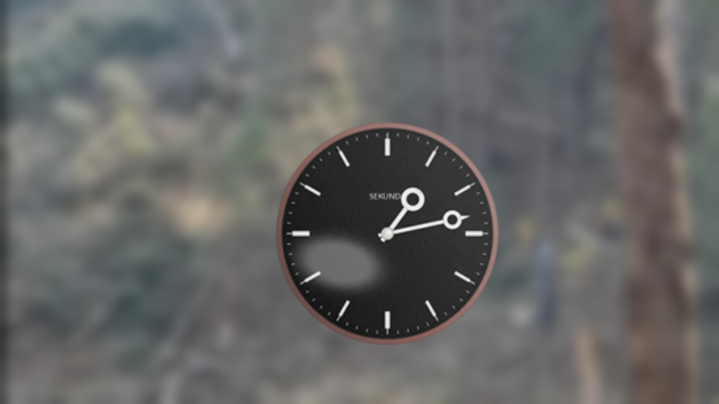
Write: 1h13
